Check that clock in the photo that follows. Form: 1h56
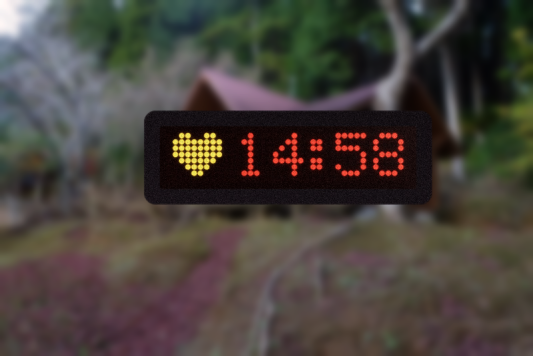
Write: 14h58
